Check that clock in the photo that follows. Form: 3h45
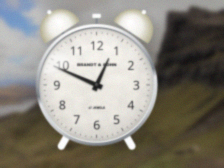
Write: 12h49
